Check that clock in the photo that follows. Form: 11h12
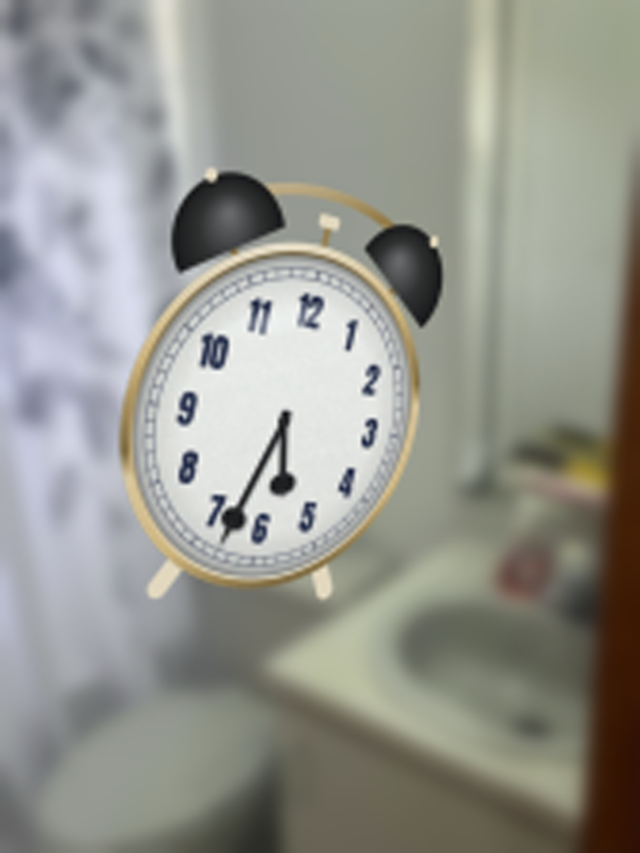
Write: 5h33
